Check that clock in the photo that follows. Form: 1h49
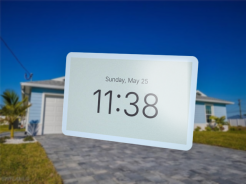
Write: 11h38
